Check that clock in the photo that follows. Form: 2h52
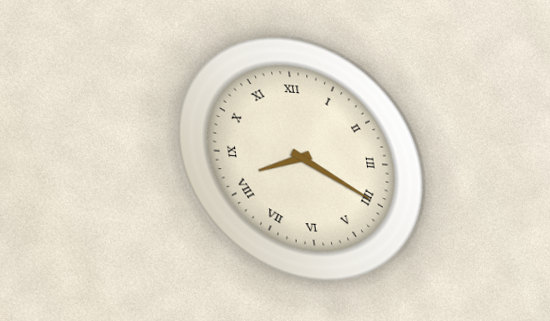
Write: 8h20
